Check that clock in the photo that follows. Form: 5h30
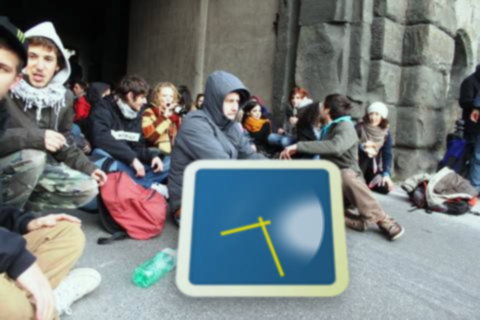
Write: 8h27
